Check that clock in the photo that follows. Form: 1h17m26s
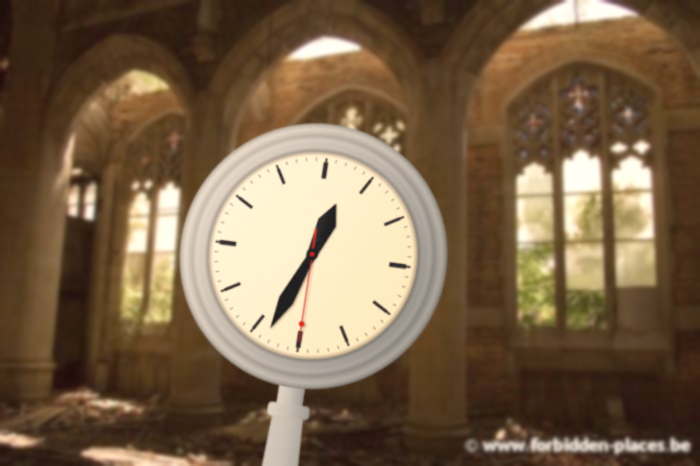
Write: 12h33m30s
